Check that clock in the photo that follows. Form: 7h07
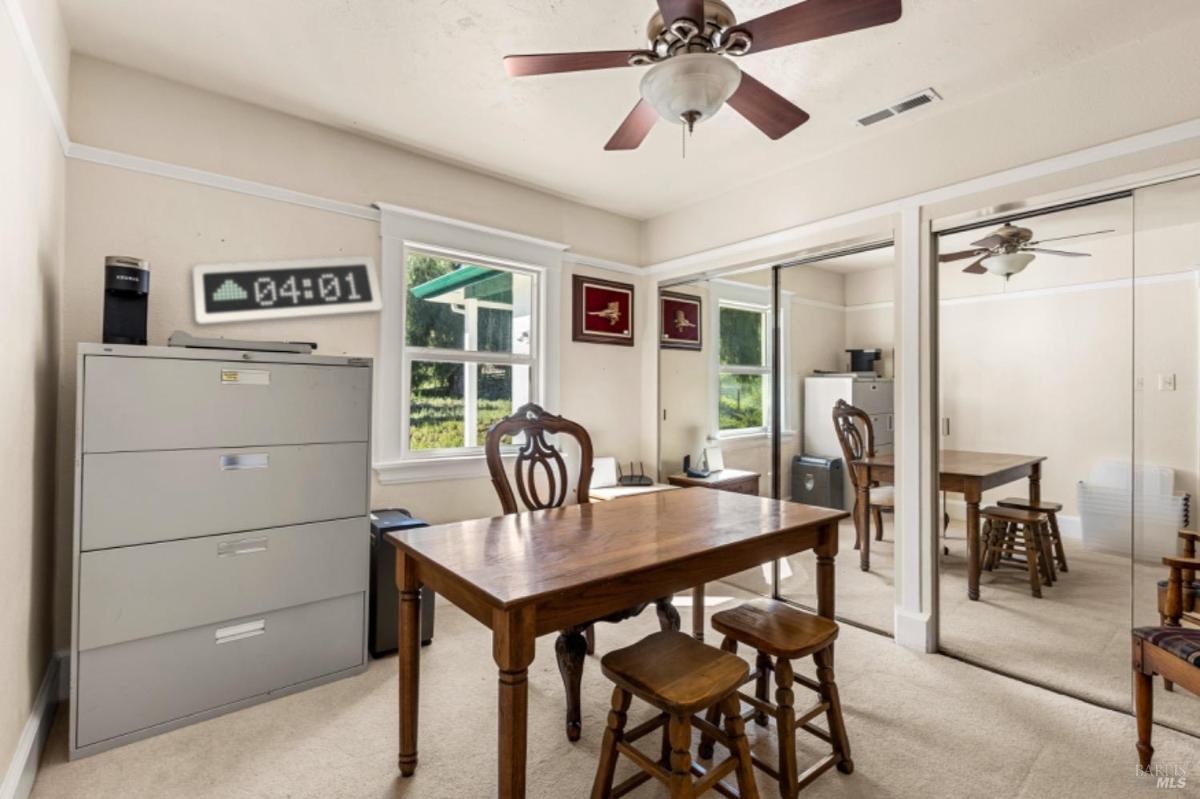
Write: 4h01
